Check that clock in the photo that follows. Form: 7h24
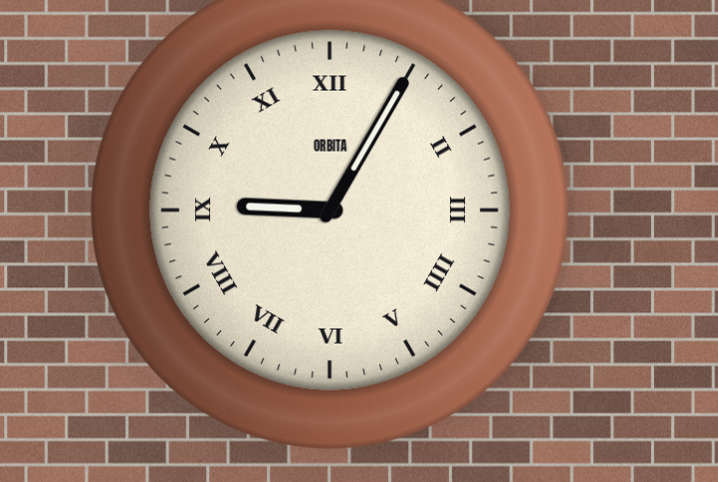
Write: 9h05
